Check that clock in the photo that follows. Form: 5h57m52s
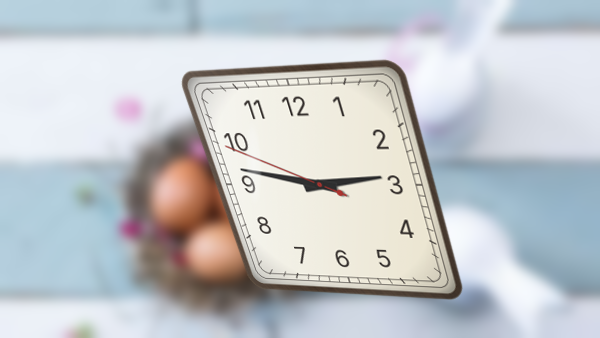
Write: 2h46m49s
